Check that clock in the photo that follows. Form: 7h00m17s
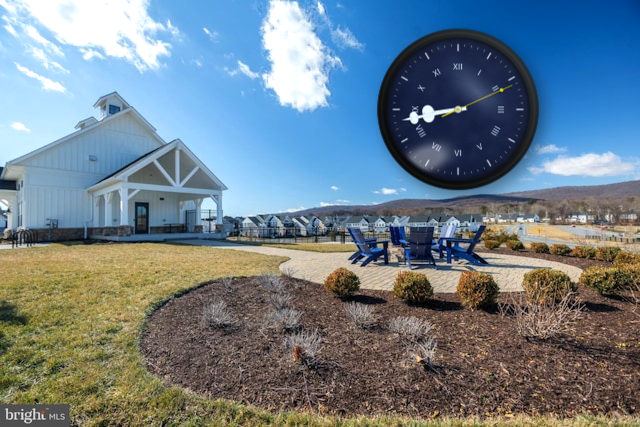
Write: 8h43m11s
